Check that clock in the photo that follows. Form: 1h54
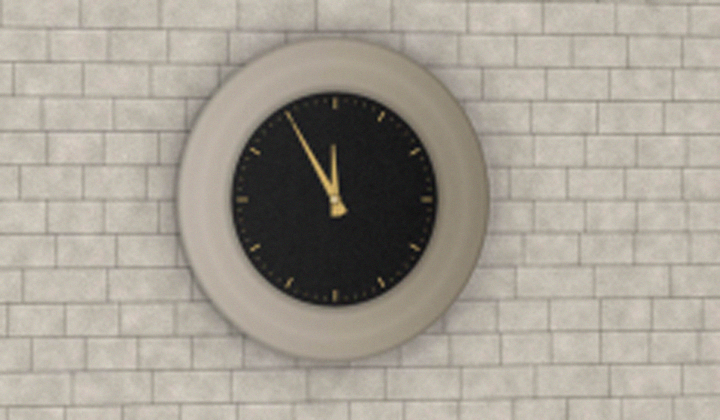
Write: 11h55
